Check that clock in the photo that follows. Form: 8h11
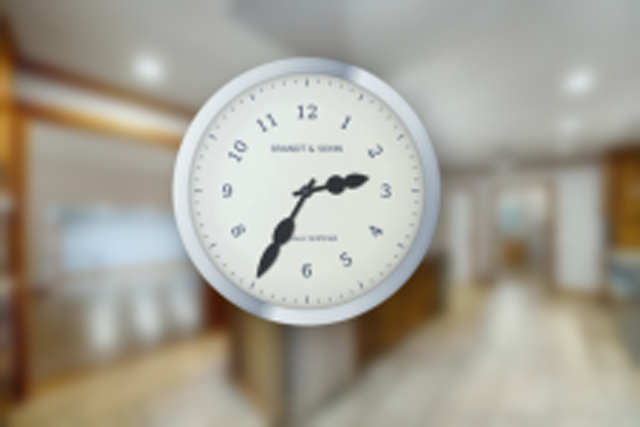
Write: 2h35
